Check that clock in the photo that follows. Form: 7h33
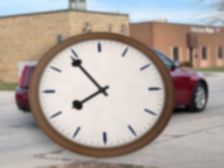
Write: 7h54
